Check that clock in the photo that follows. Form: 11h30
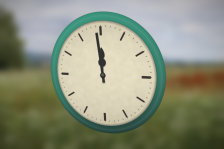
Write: 11h59
